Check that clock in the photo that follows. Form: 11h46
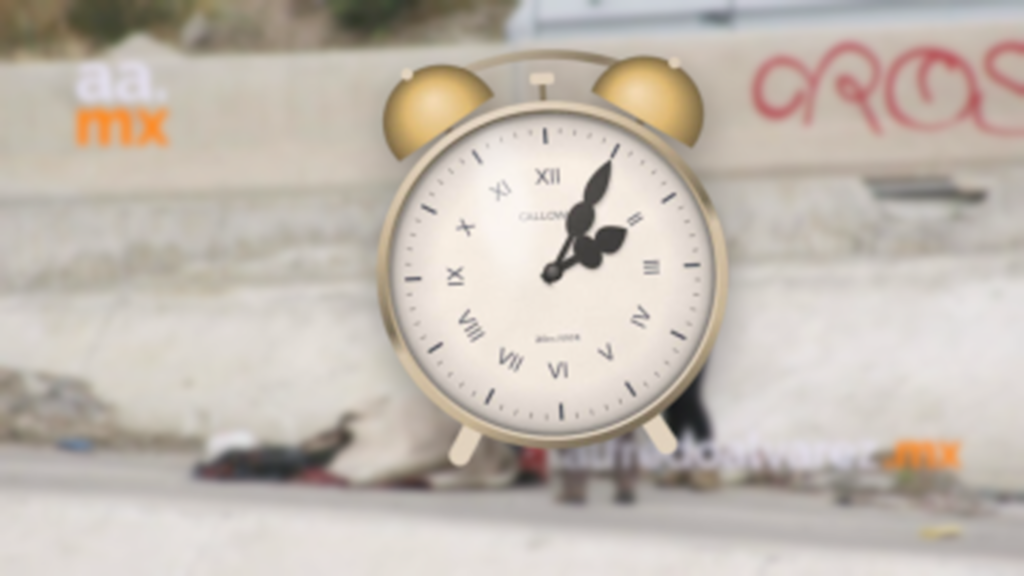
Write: 2h05
